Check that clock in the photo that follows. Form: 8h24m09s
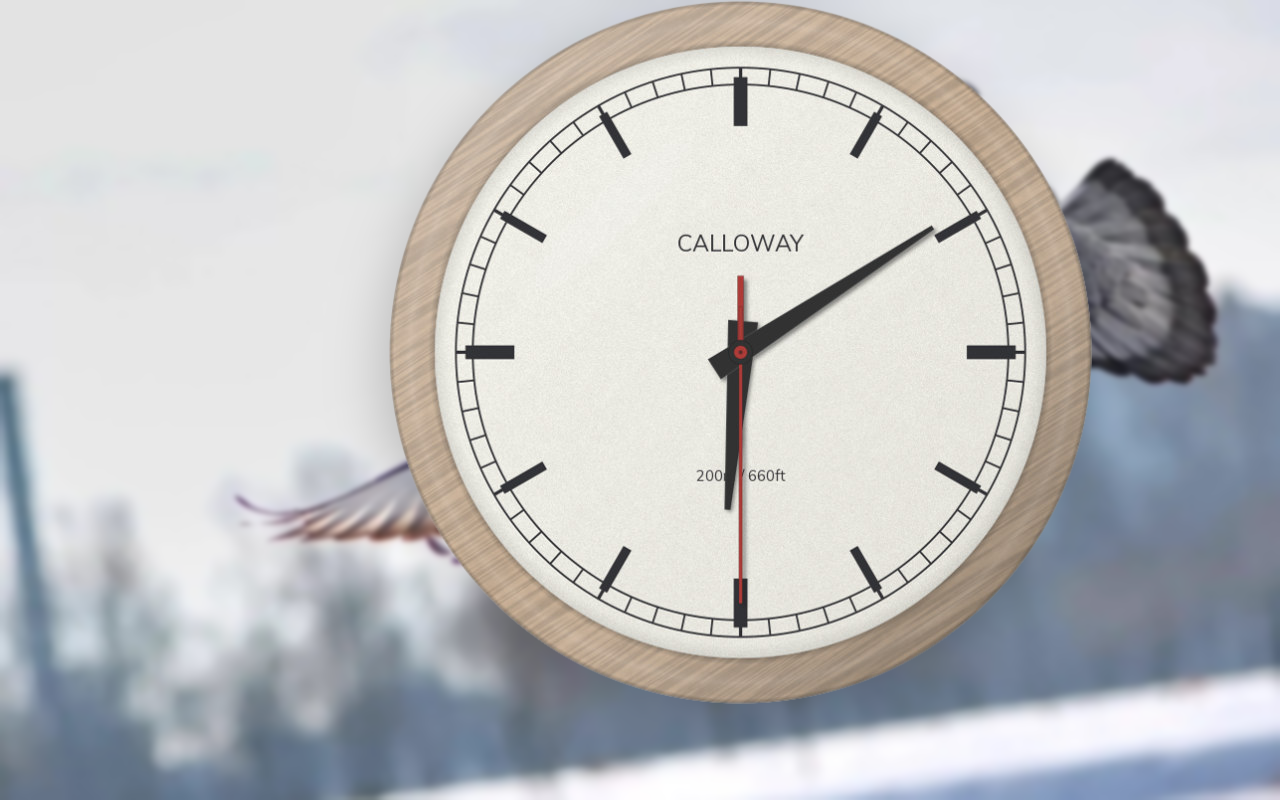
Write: 6h09m30s
